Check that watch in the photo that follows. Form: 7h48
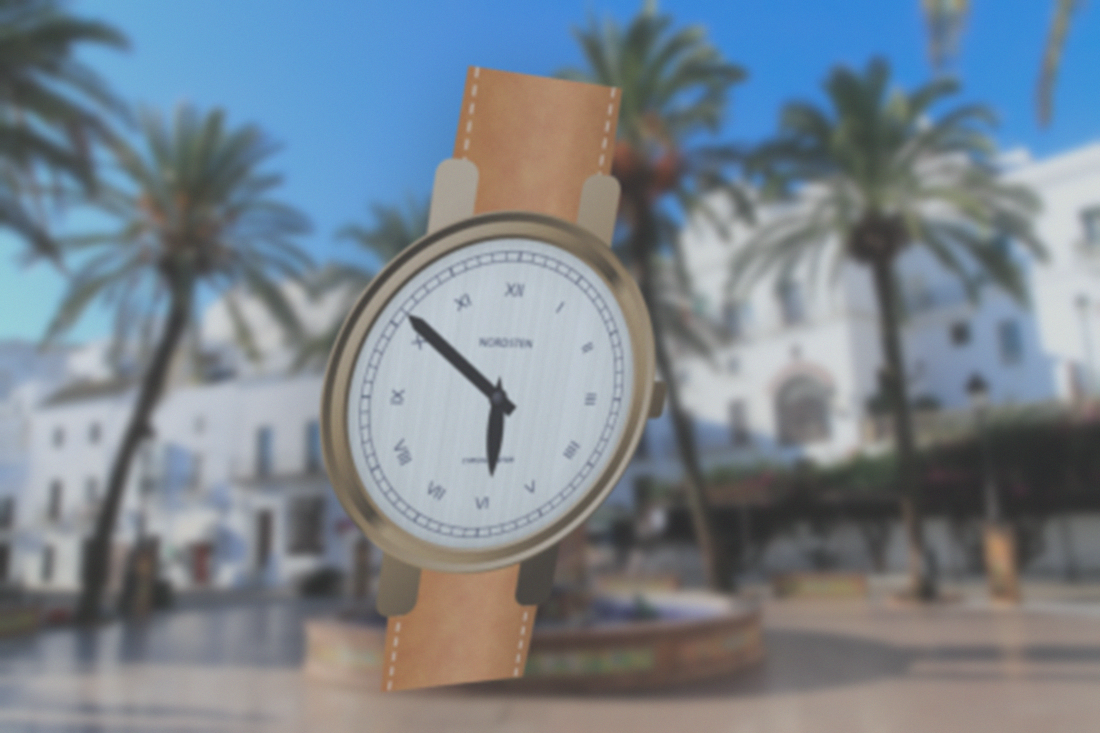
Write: 5h51
